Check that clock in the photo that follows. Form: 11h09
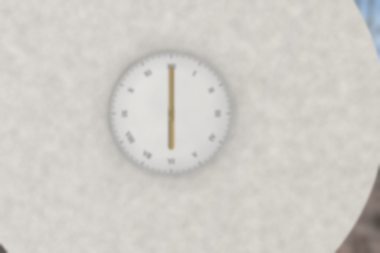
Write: 6h00
